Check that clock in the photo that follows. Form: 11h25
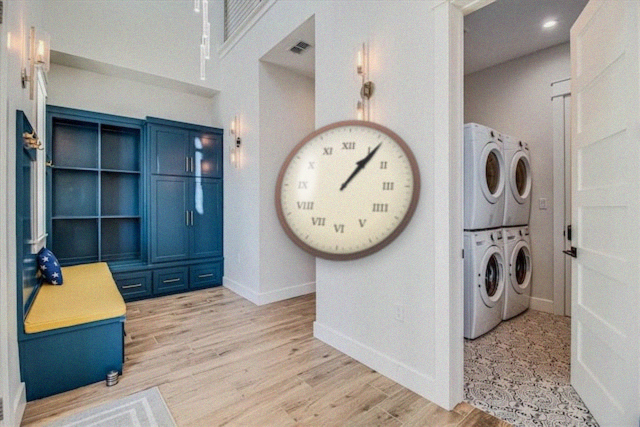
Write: 1h06
